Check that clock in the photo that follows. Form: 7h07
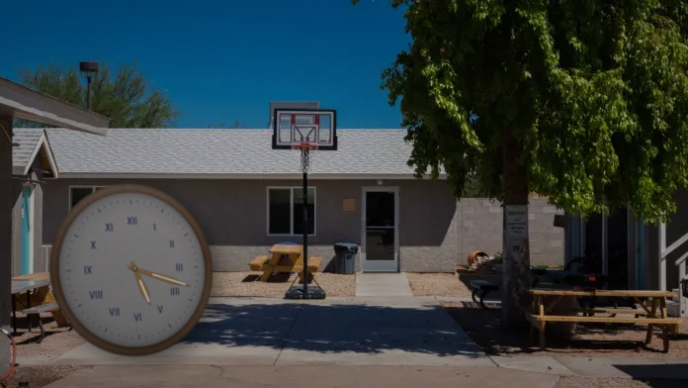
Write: 5h18
